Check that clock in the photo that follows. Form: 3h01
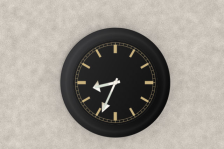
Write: 8h34
